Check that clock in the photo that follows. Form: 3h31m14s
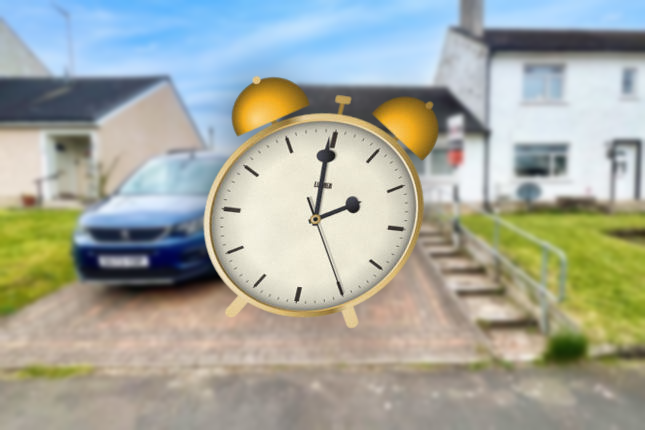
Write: 1h59m25s
